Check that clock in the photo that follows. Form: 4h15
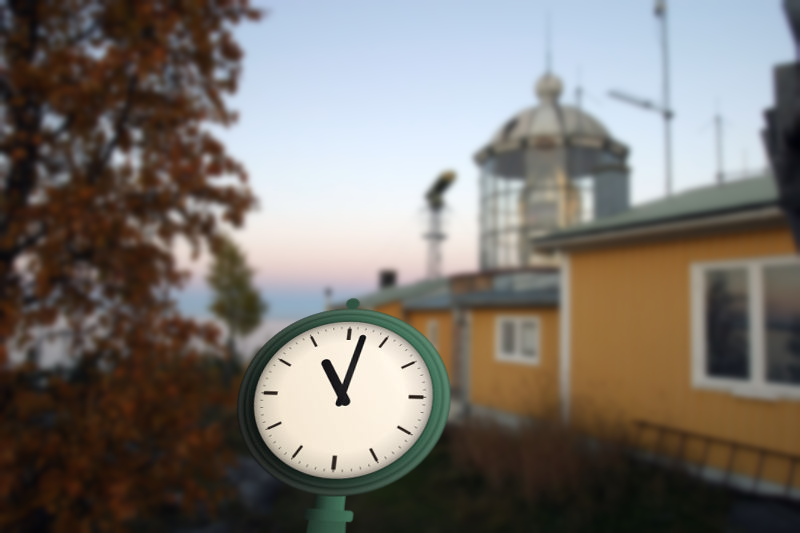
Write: 11h02
